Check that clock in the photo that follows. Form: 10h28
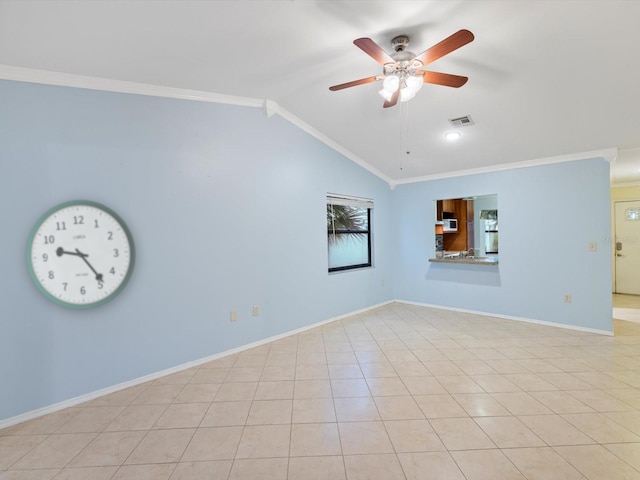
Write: 9h24
